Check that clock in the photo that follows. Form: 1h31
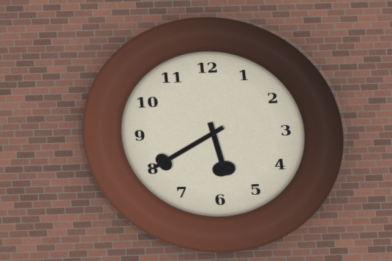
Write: 5h40
